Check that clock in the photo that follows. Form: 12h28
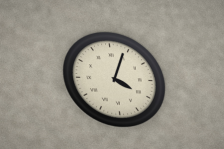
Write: 4h04
